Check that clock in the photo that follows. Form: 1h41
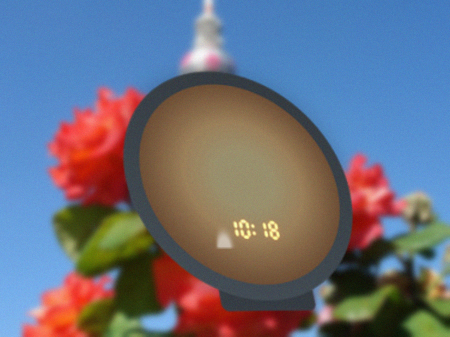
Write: 10h18
